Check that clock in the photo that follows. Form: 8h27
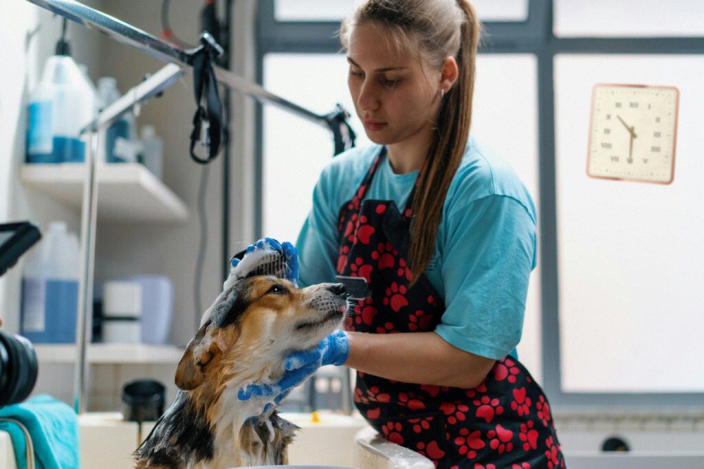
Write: 10h30
